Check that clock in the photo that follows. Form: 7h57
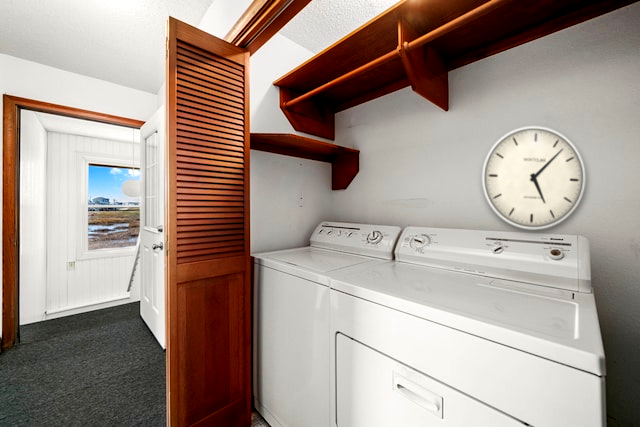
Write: 5h07
